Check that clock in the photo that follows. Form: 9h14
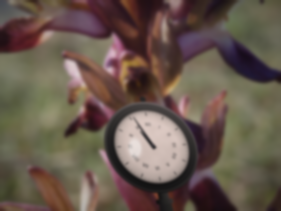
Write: 10h56
